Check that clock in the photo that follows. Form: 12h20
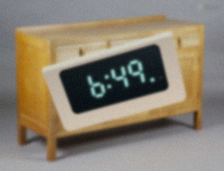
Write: 6h49
